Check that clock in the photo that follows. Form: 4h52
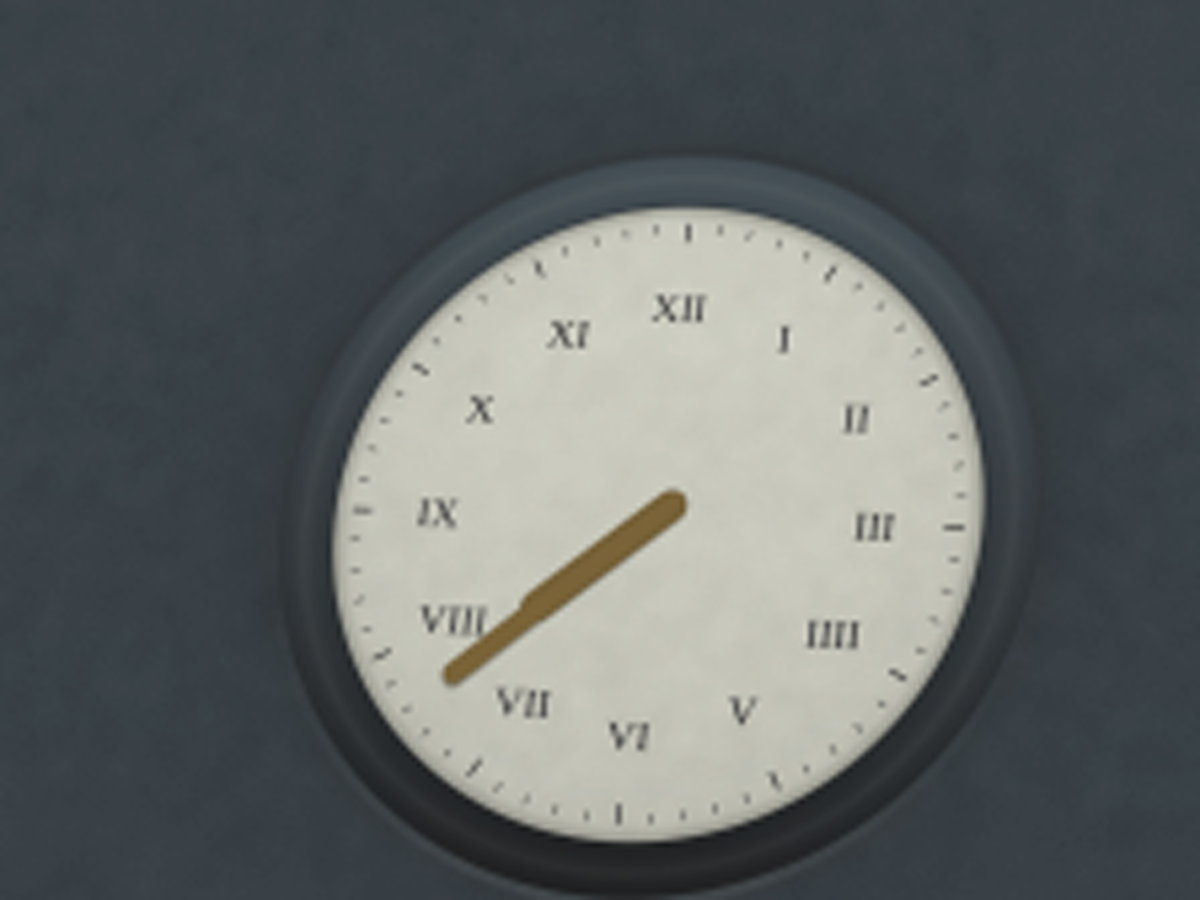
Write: 7h38
